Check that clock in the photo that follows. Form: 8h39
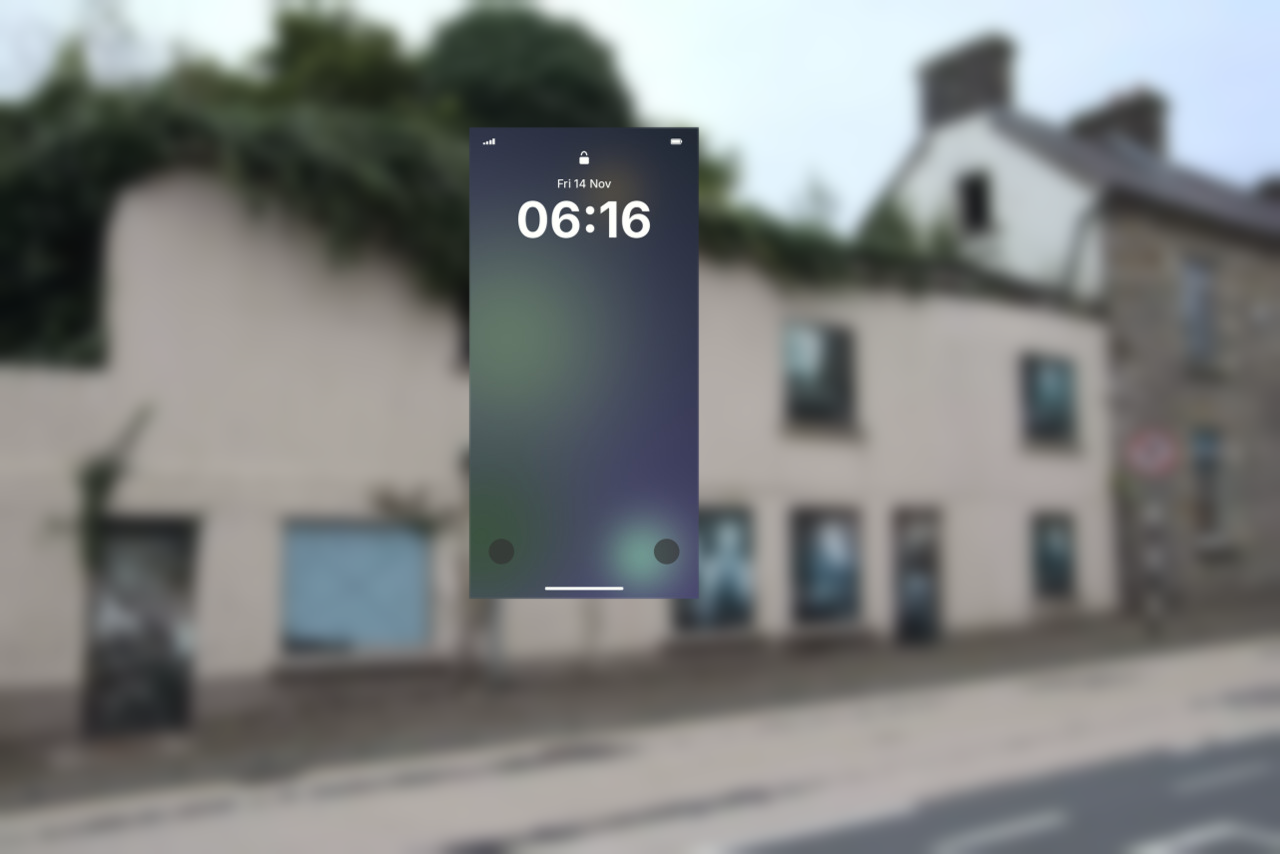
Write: 6h16
